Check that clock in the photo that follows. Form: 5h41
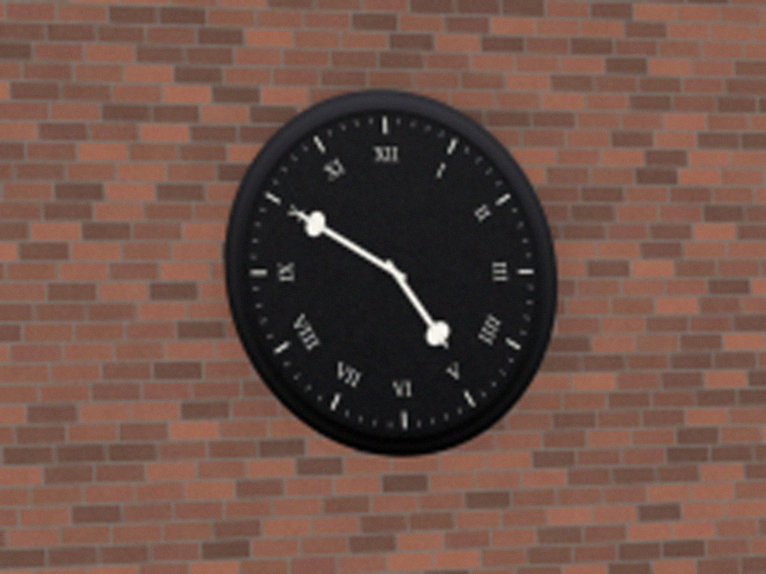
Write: 4h50
